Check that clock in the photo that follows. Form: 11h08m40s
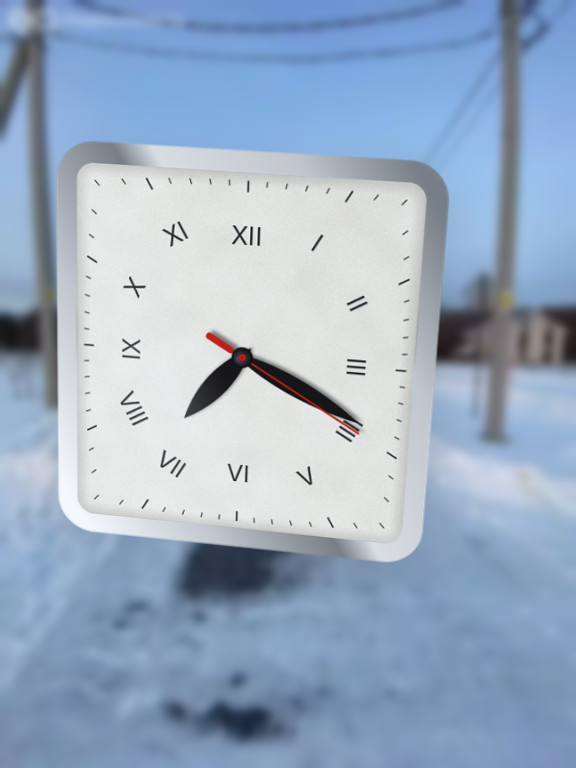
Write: 7h19m20s
